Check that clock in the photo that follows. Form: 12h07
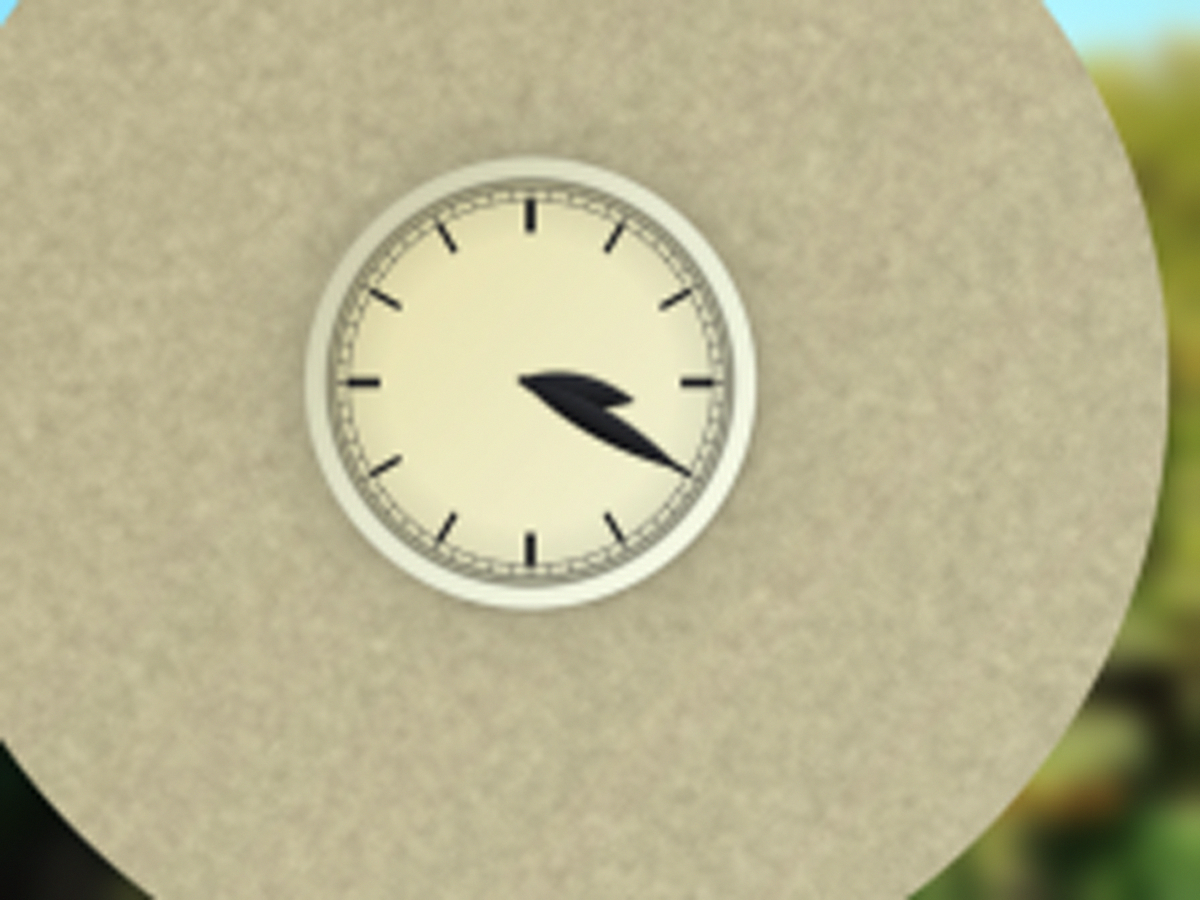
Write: 3h20
